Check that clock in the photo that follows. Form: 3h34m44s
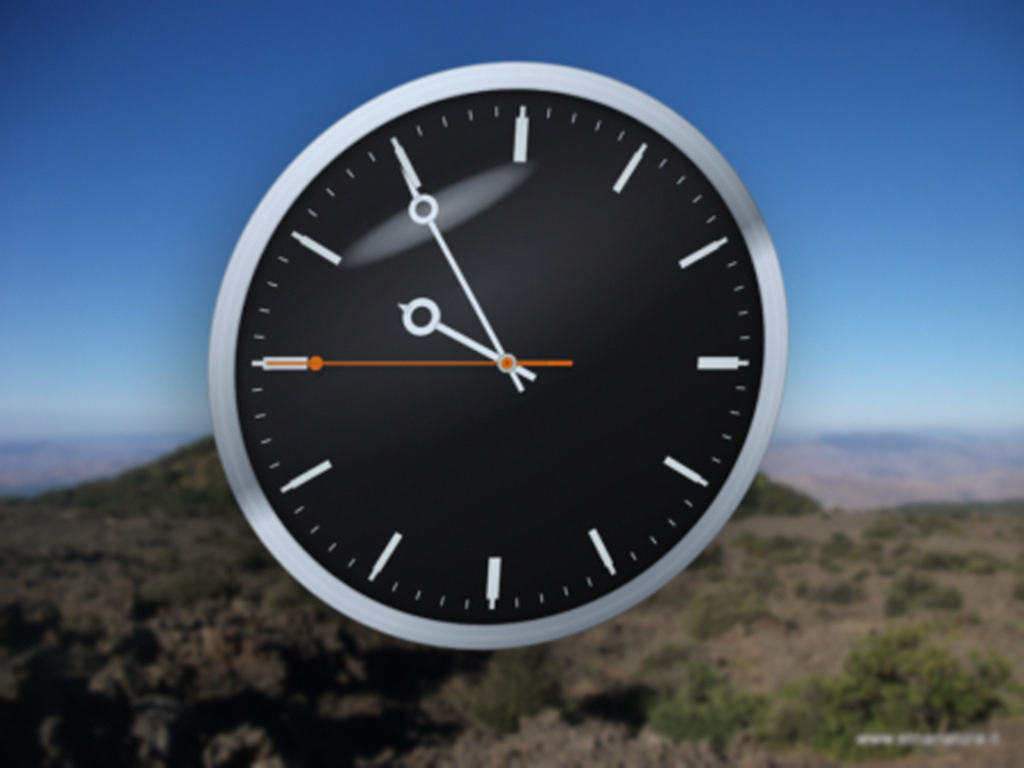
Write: 9h54m45s
